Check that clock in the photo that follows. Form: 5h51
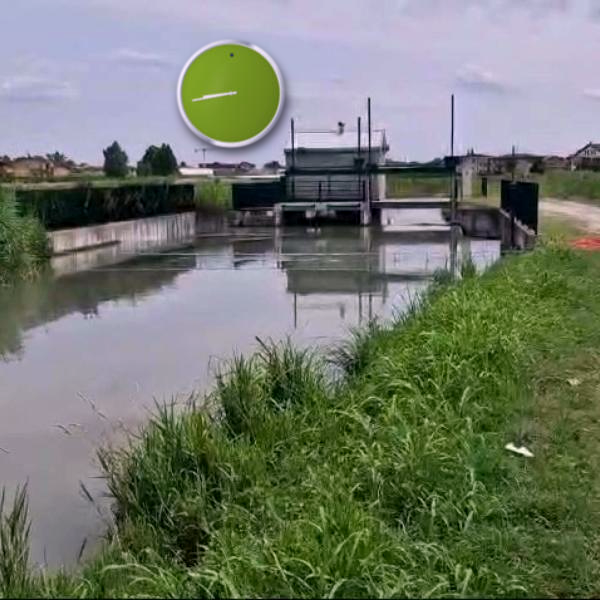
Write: 8h43
